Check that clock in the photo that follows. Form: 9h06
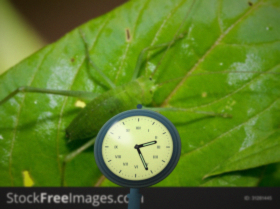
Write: 2h26
